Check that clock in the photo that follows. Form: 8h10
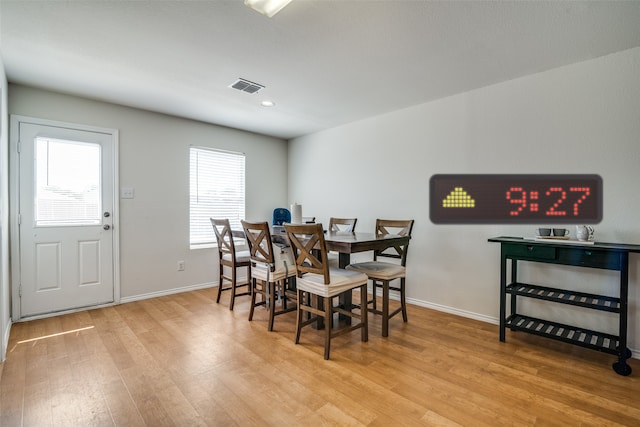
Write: 9h27
